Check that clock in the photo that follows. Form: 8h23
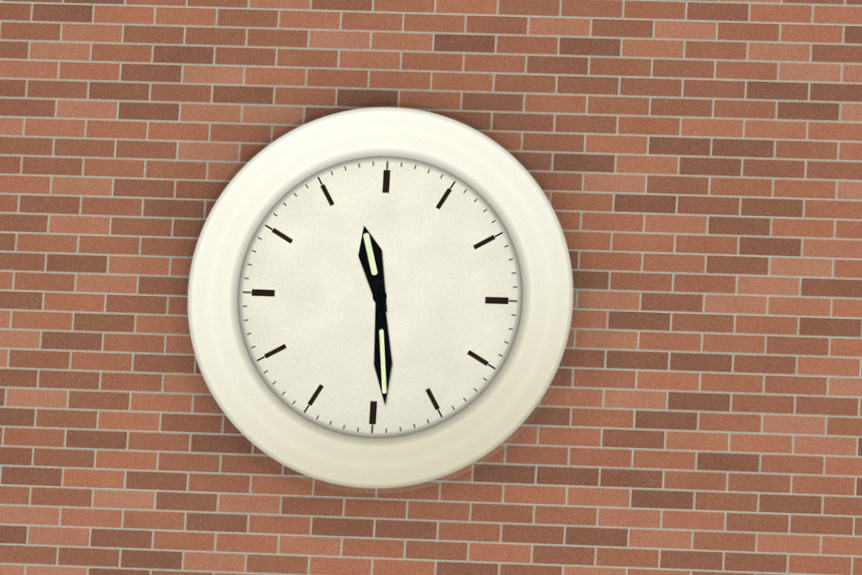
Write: 11h29
